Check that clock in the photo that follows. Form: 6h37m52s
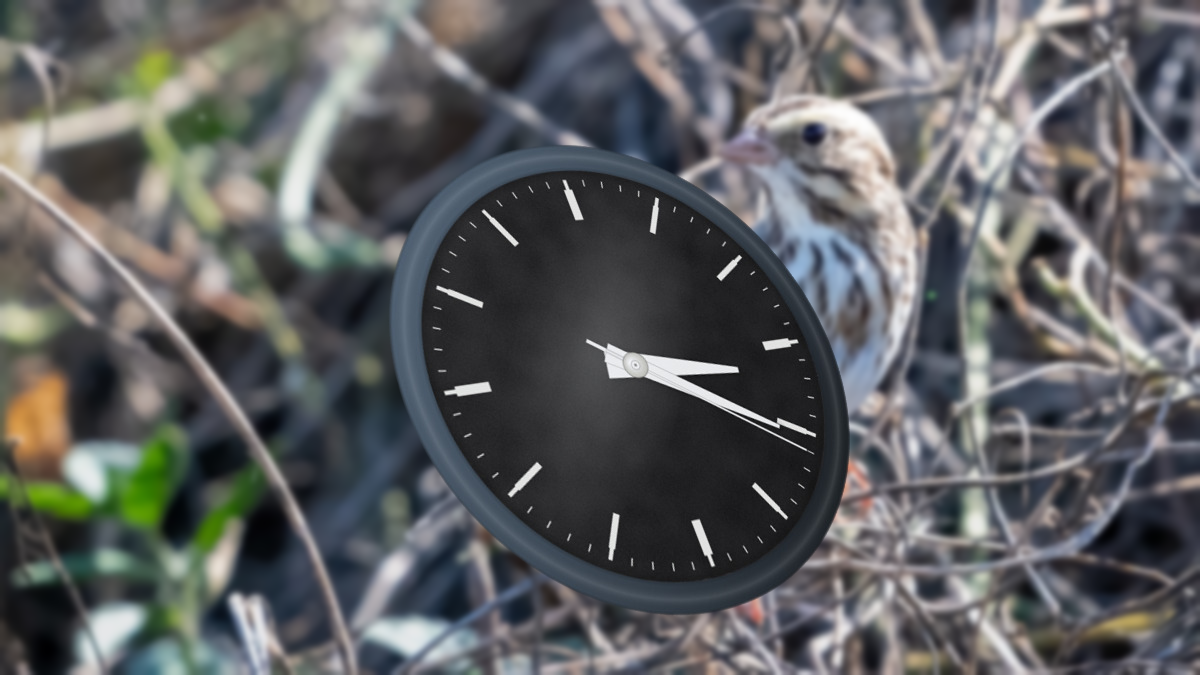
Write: 3h20m21s
